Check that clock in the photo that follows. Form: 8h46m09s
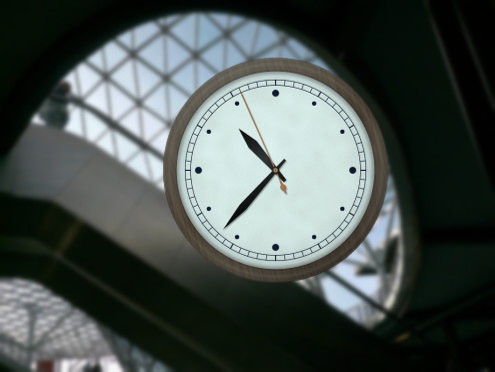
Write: 10h36m56s
